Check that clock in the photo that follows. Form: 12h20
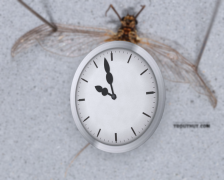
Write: 9h58
